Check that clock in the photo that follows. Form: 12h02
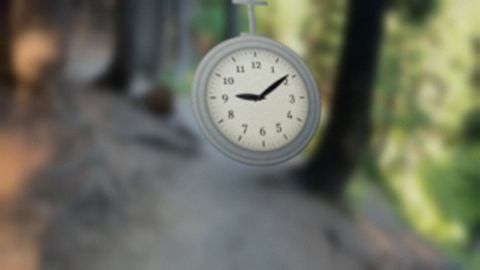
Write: 9h09
